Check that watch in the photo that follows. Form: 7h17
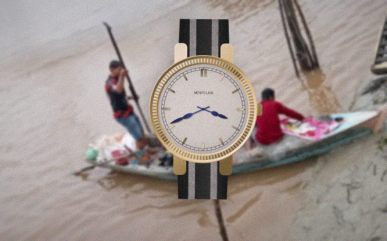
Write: 3h41
